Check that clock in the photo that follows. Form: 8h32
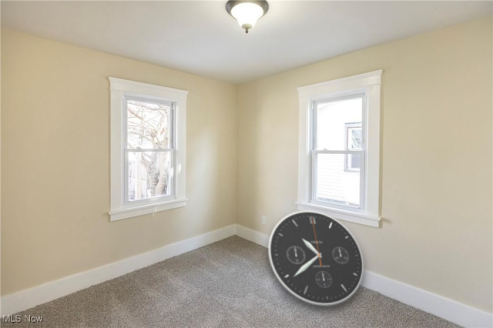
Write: 10h39
